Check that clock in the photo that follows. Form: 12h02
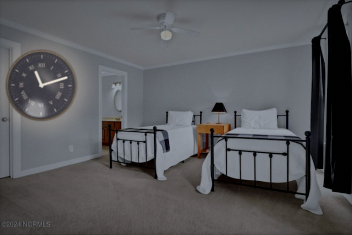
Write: 11h12
